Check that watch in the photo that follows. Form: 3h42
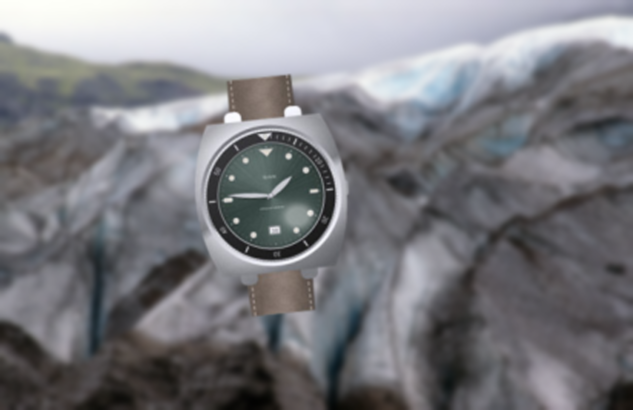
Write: 1h46
